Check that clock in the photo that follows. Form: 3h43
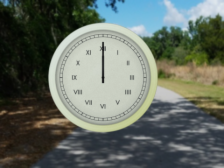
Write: 12h00
